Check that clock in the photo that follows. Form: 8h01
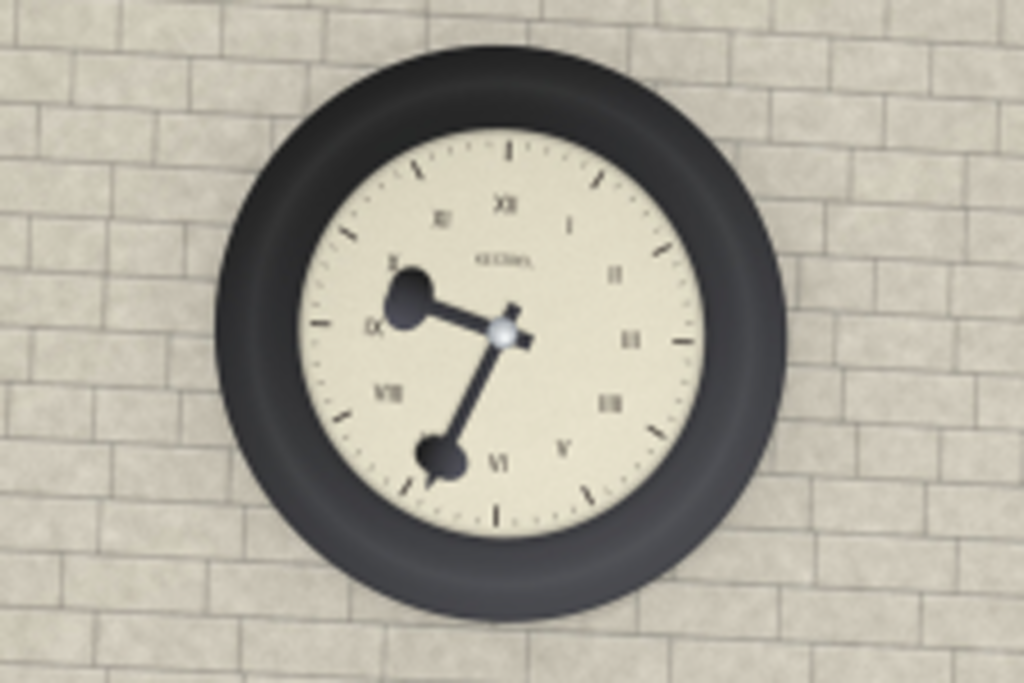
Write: 9h34
